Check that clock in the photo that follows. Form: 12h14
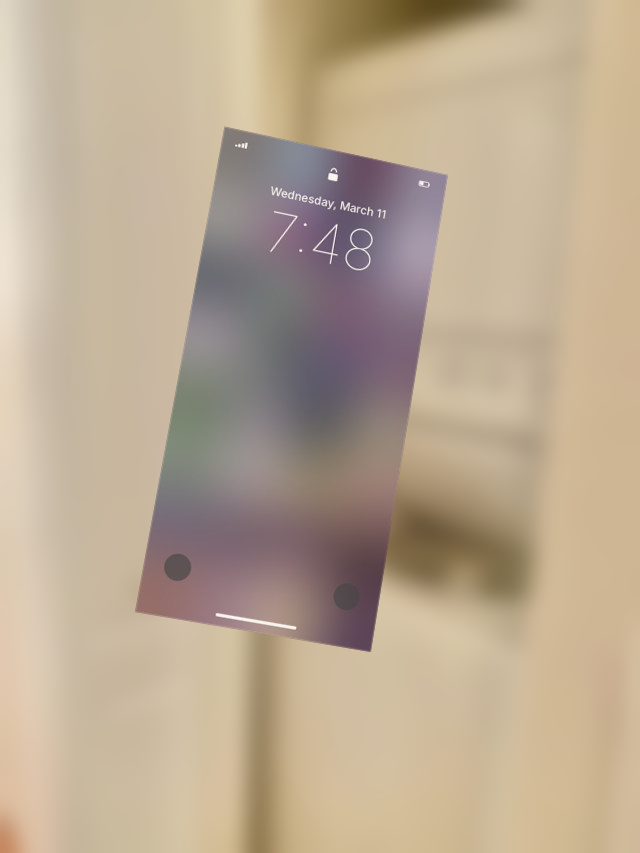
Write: 7h48
